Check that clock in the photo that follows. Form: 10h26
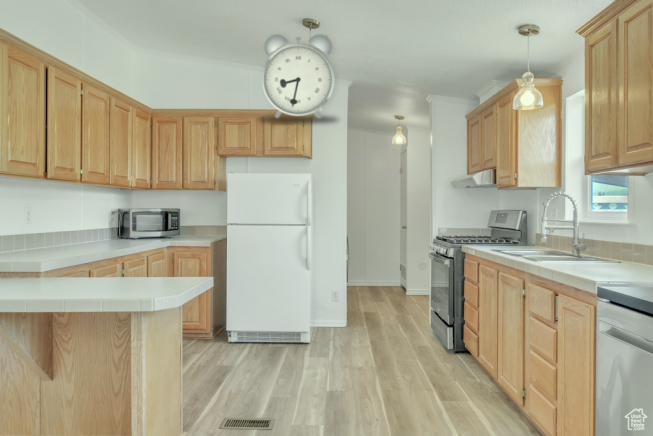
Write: 8h32
